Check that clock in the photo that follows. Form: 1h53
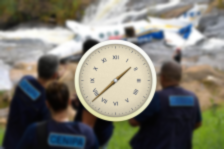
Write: 1h38
